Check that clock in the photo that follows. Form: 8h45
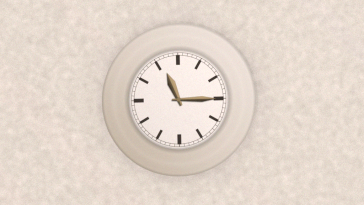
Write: 11h15
